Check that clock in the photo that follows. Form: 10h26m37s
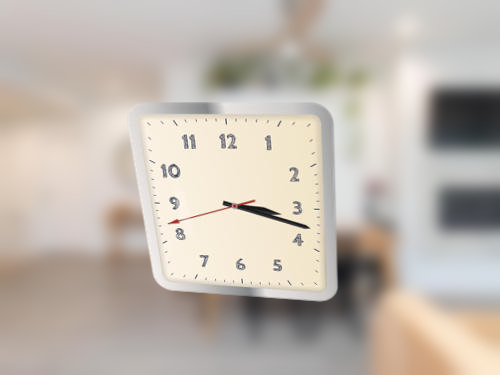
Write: 3h17m42s
